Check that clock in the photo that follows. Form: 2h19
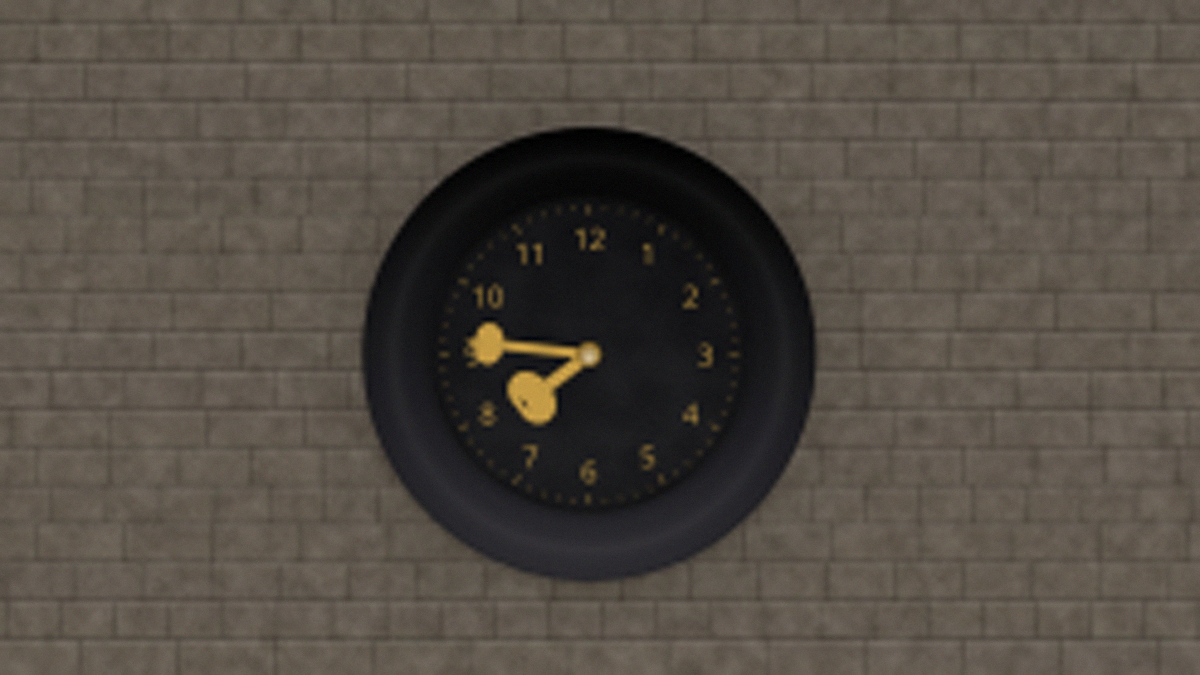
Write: 7h46
